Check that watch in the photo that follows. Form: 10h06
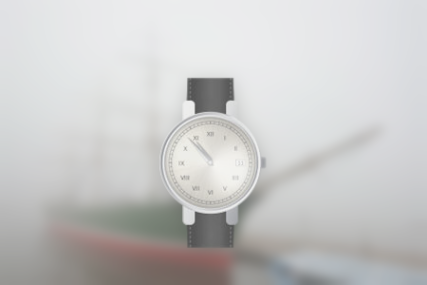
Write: 10h53
